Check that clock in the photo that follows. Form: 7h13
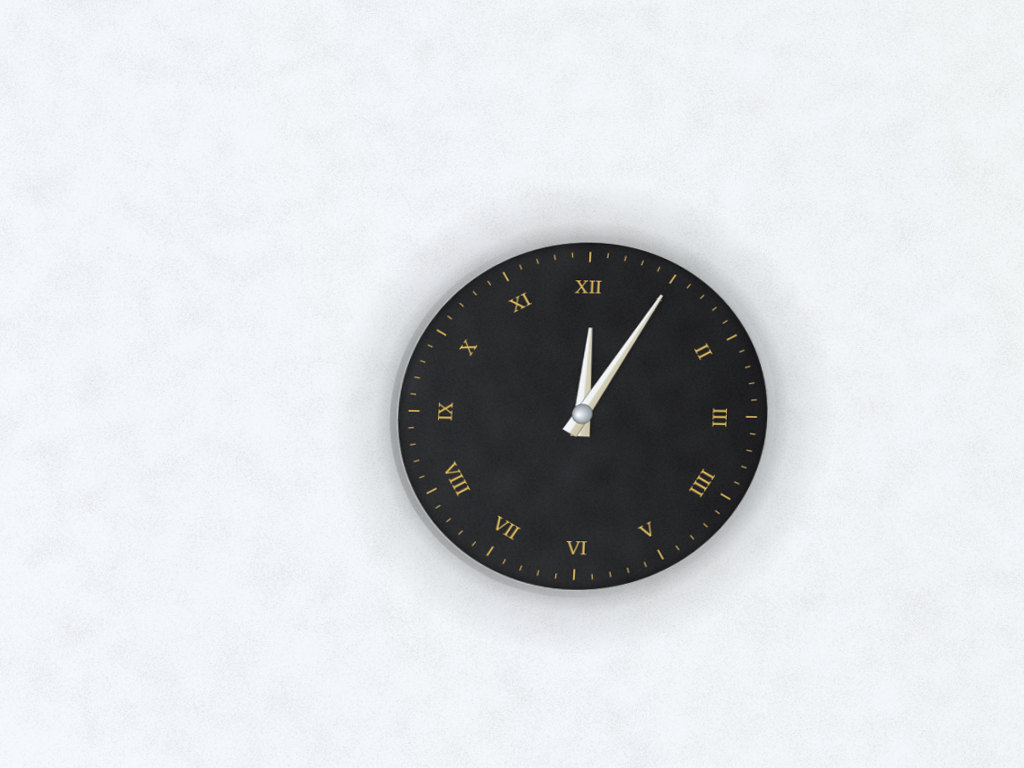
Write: 12h05
